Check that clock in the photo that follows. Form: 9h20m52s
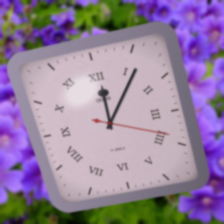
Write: 12h06m19s
